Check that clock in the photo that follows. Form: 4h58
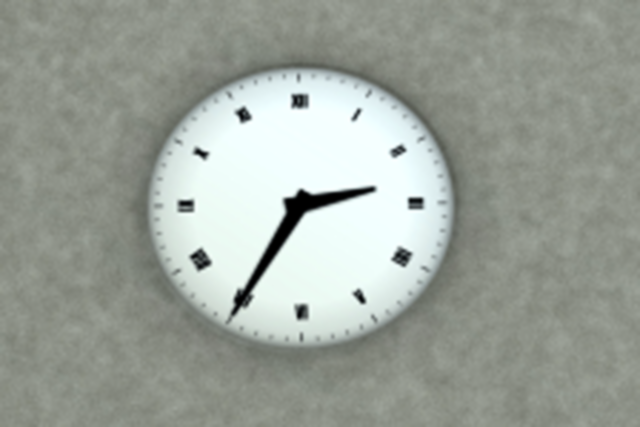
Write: 2h35
